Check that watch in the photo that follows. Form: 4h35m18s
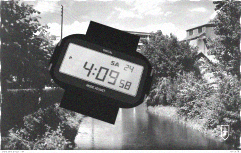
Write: 4h09m58s
